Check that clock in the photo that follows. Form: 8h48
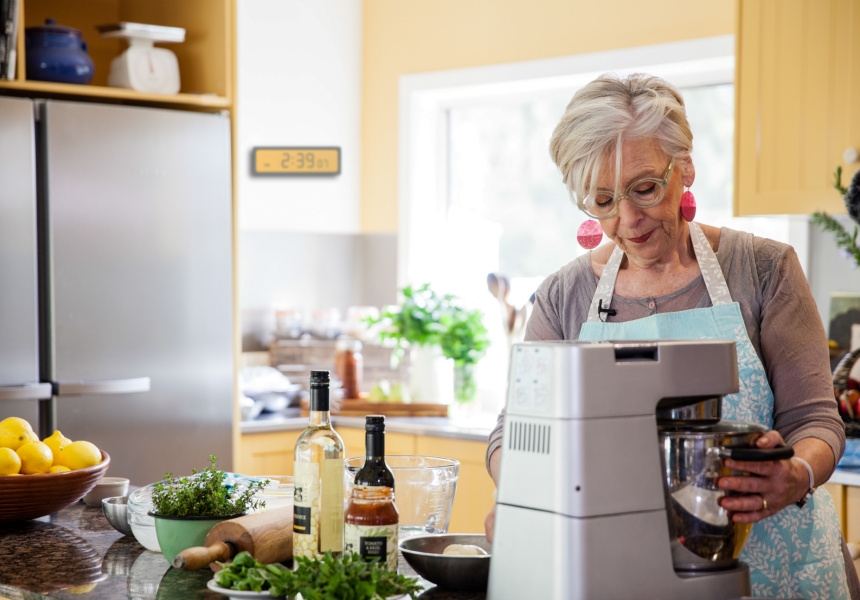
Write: 2h39
